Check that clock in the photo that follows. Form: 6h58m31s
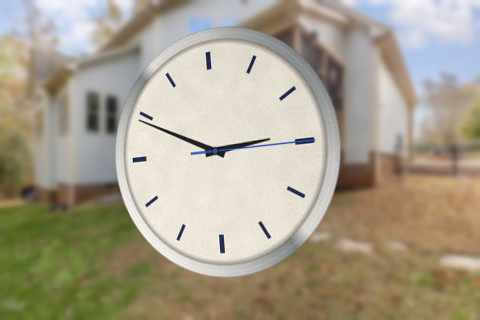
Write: 2h49m15s
